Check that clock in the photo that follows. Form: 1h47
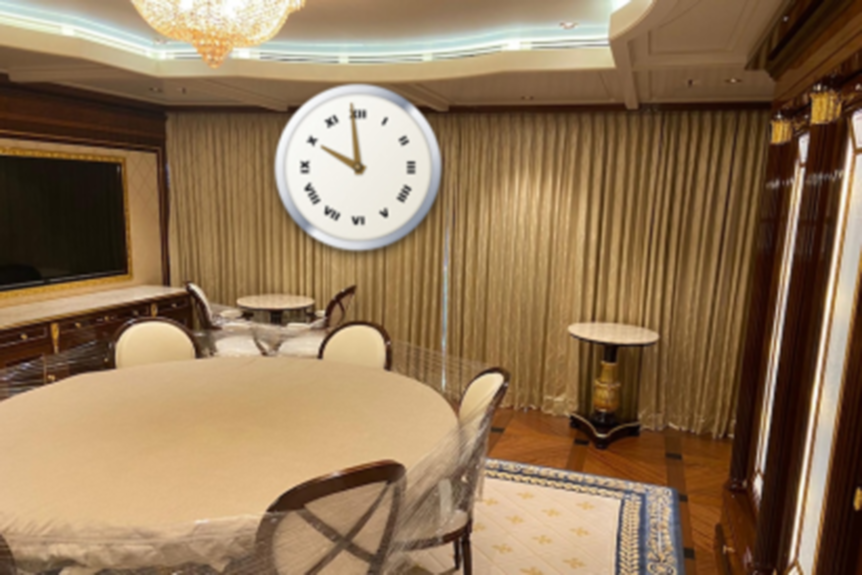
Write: 9h59
